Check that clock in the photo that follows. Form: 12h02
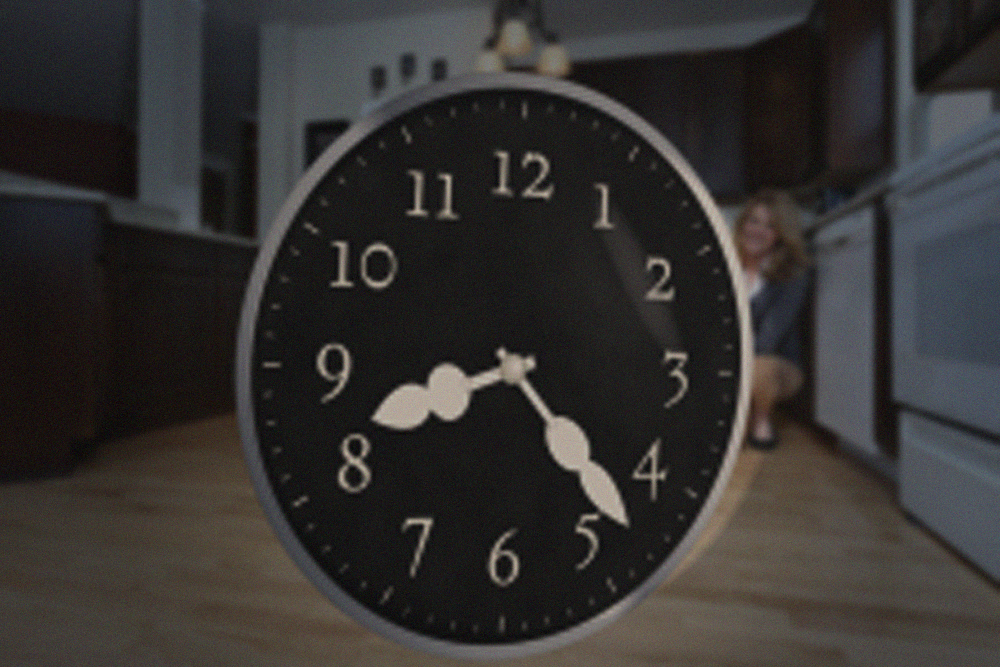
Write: 8h23
